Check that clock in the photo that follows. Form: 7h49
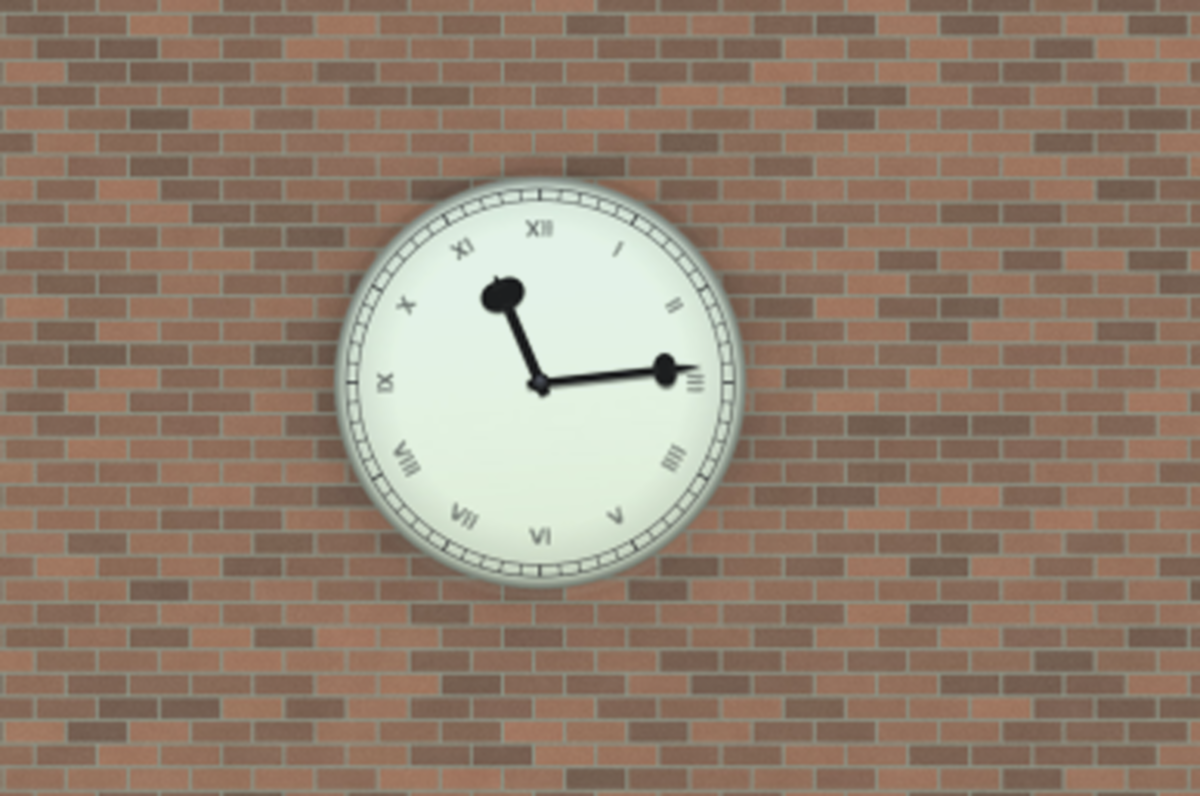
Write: 11h14
